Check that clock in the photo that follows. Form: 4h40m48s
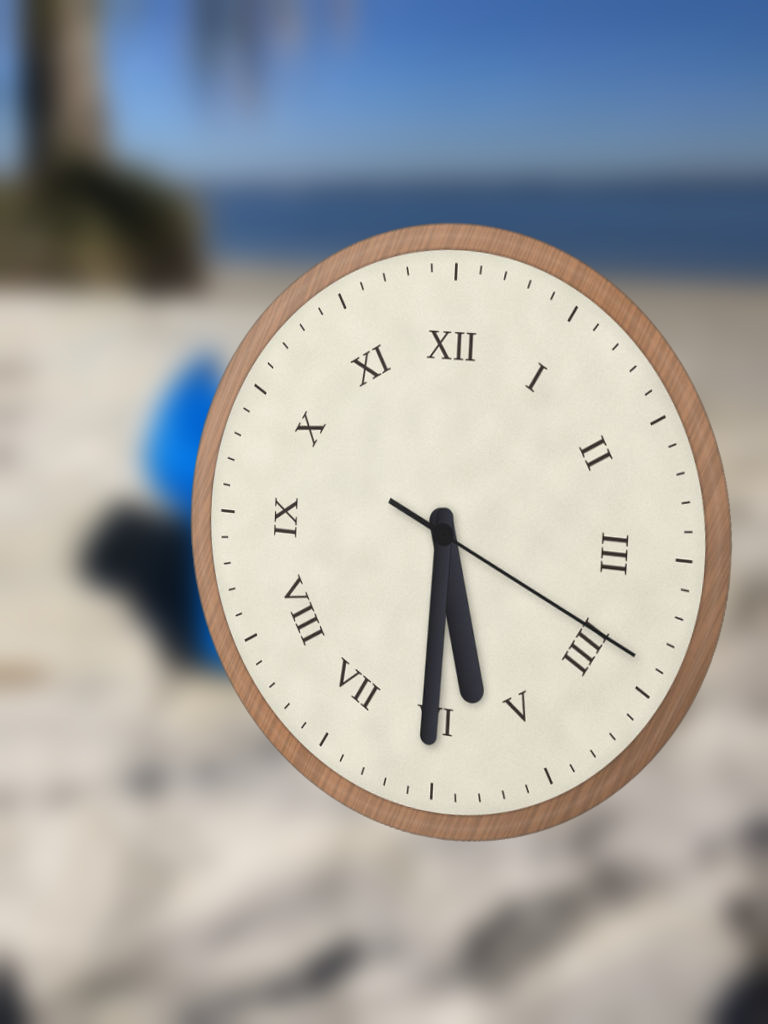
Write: 5h30m19s
